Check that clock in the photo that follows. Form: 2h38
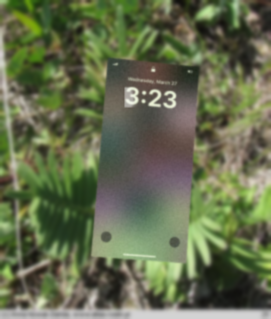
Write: 3h23
